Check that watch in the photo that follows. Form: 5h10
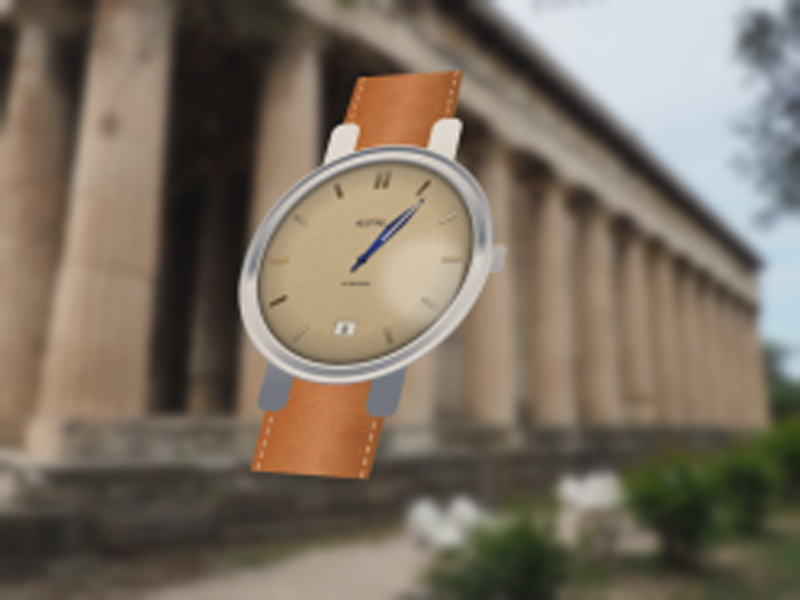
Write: 1h06
